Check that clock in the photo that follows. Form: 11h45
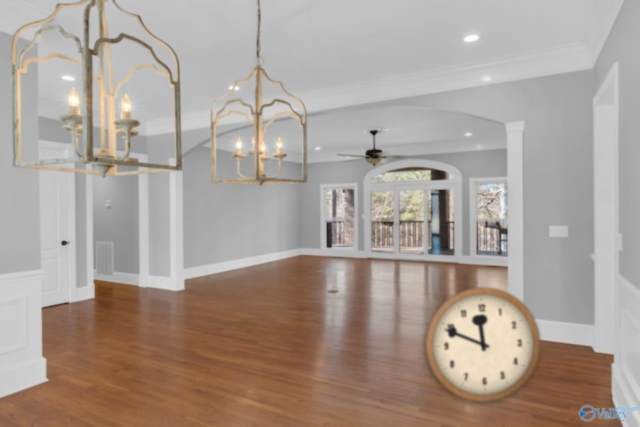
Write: 11h49
